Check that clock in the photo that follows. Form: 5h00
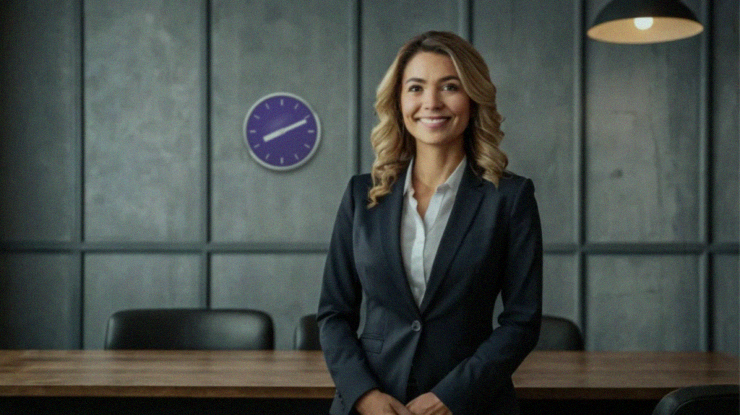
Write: 8h11
